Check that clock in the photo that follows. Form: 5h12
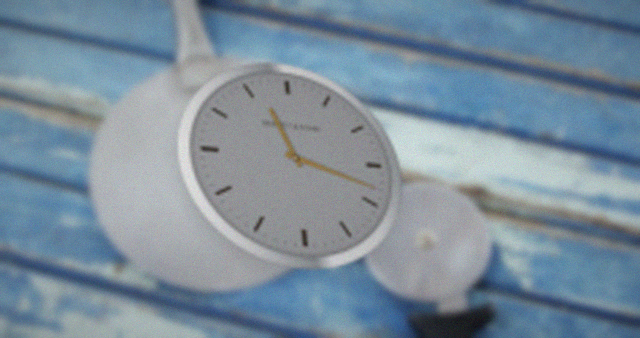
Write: 11h18
